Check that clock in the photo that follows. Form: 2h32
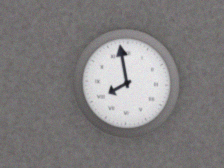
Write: 7h58
